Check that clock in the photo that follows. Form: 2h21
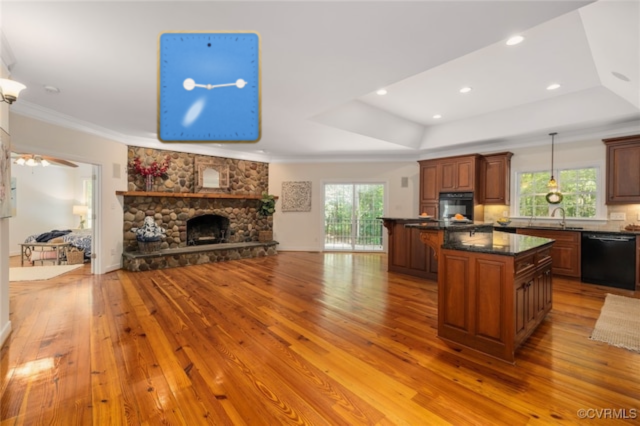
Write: 9h14
